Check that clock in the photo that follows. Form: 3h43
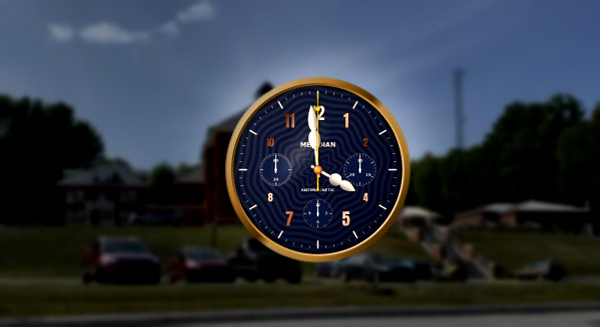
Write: 3h59
